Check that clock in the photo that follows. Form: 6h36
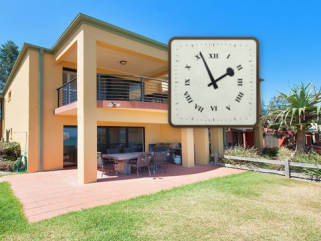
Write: 1h56
